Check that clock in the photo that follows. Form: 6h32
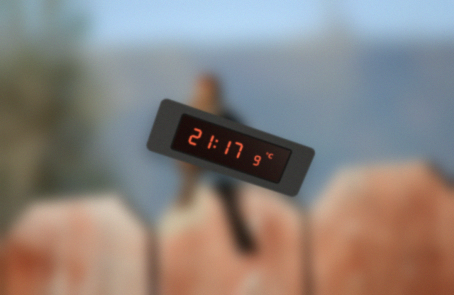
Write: 21h17
